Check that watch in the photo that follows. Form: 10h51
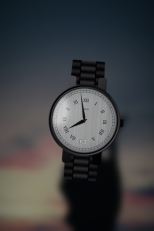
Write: 7h58
